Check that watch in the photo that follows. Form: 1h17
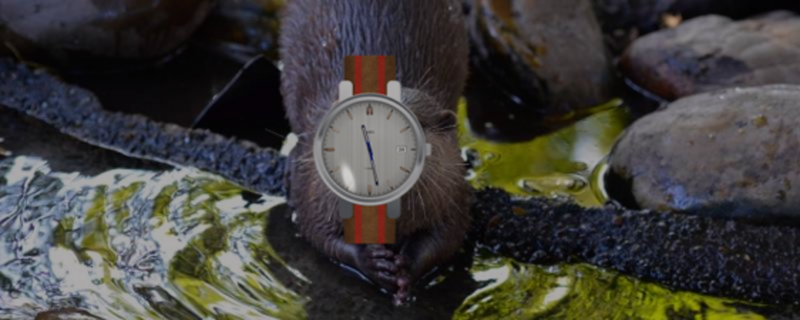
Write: 11h28
